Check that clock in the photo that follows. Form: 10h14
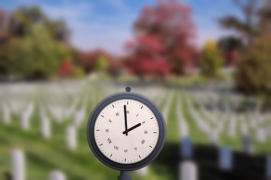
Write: 1h59
